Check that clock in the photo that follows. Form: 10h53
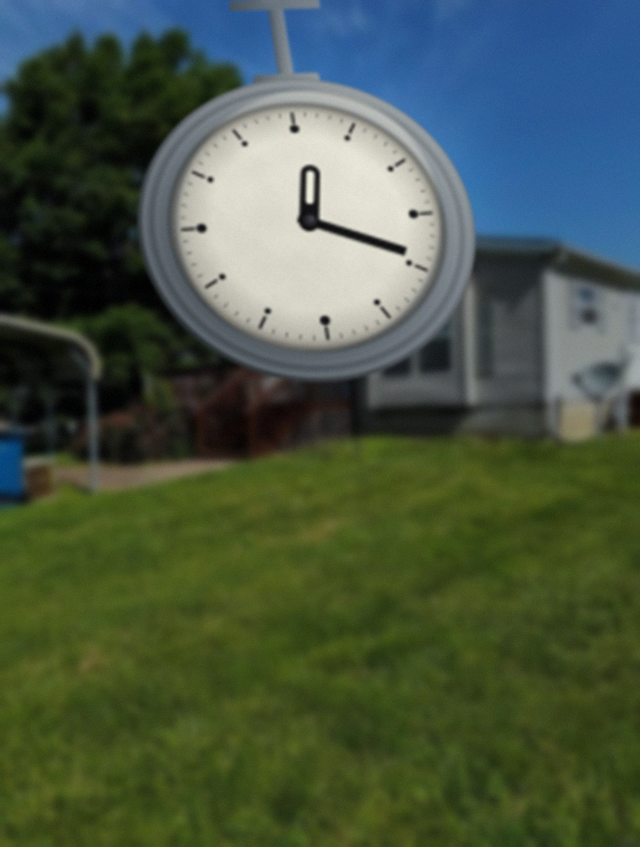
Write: 12h19
